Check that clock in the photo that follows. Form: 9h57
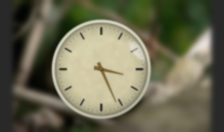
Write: 3h26
